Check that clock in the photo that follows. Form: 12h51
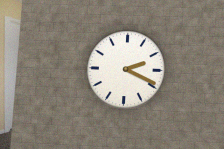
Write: 2h19
